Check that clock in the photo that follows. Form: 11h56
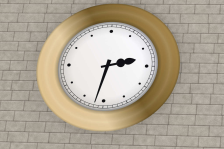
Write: 2h32
